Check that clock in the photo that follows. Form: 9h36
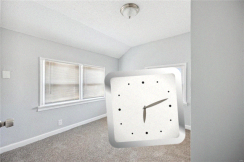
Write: 6h12
